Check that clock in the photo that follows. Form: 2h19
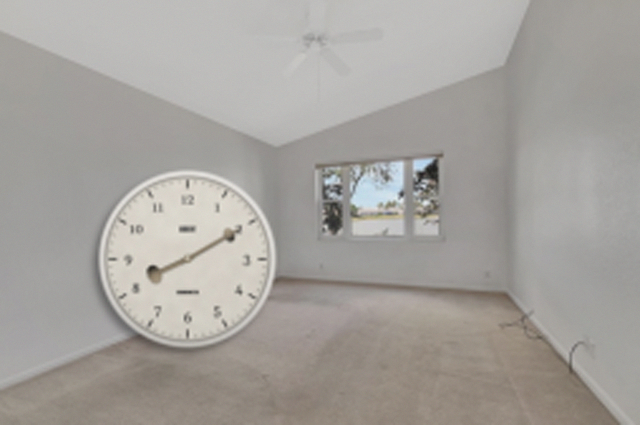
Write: 8h10
